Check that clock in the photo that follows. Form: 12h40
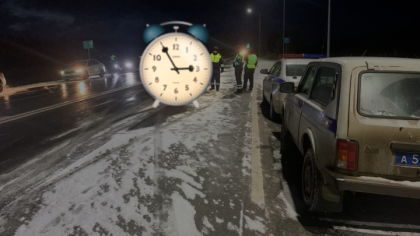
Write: 2h55
